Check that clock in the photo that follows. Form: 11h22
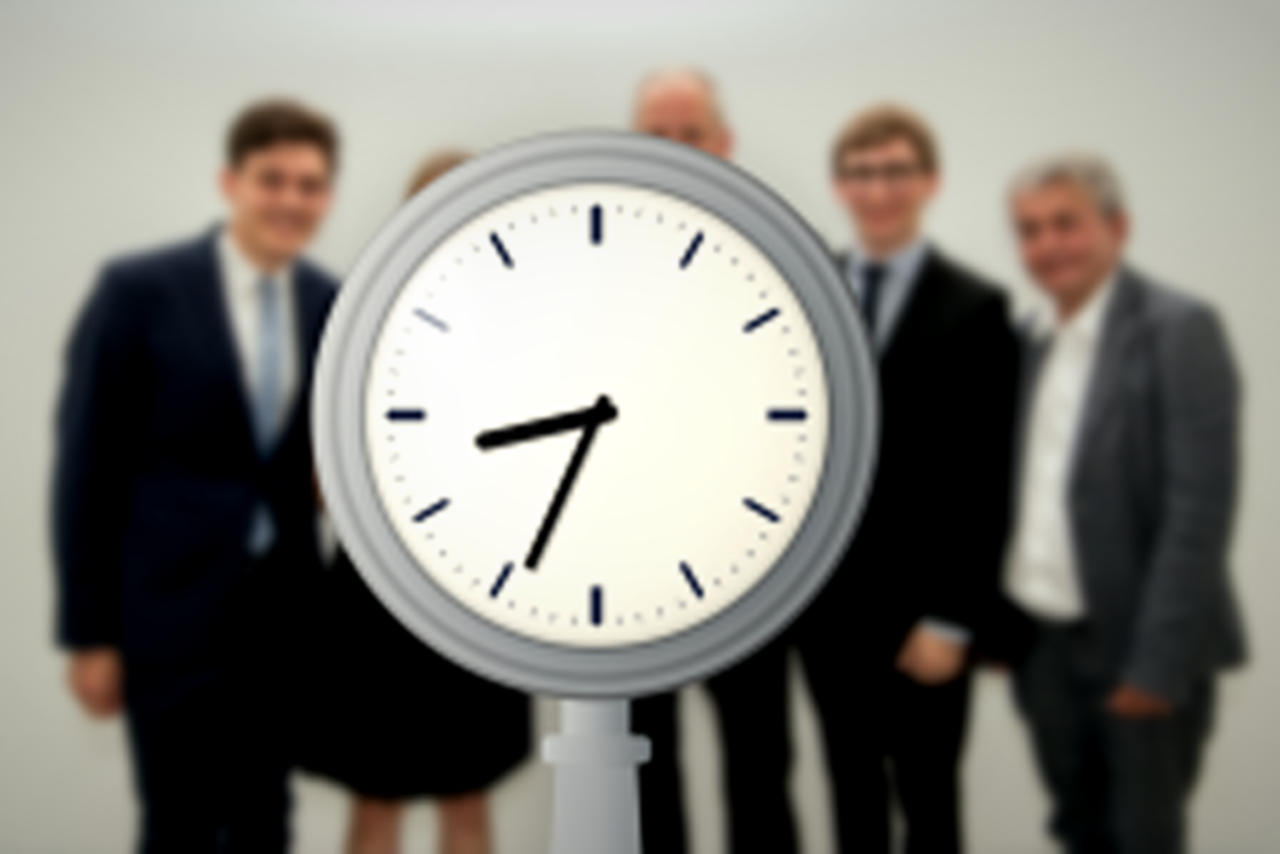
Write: 8h34
